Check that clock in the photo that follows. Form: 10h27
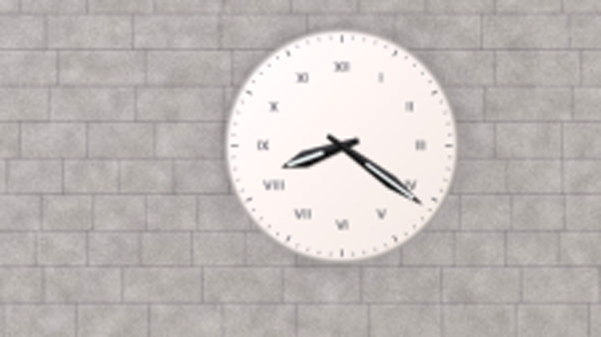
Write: 8h21
